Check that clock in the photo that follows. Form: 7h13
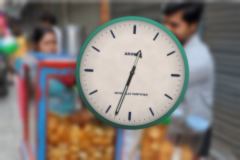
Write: 12h33
